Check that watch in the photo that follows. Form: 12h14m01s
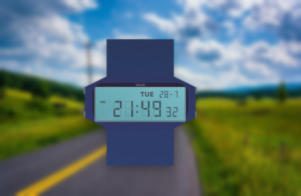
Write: 21h49m32s
